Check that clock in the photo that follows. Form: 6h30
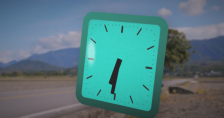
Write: 6h31
